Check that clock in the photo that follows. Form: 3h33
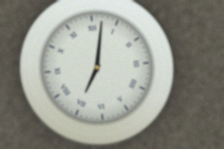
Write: 7h02
